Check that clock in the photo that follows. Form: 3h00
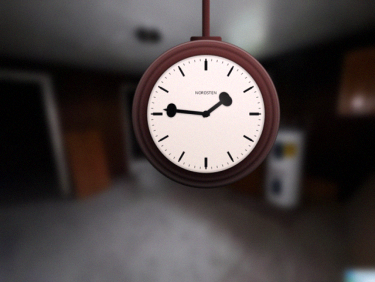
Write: 1h46
